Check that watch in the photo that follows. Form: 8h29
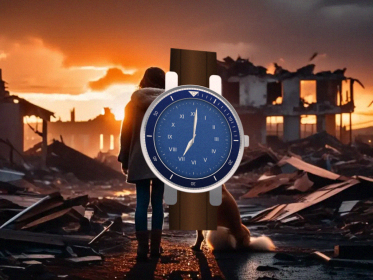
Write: 7h01
